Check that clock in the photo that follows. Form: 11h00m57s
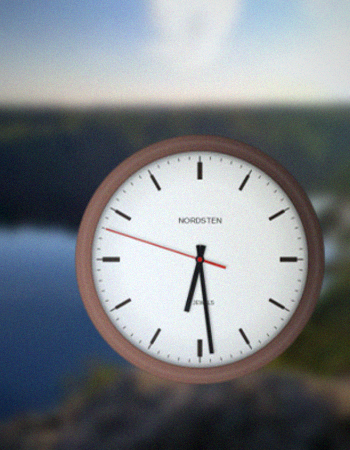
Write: 6h28m48s
